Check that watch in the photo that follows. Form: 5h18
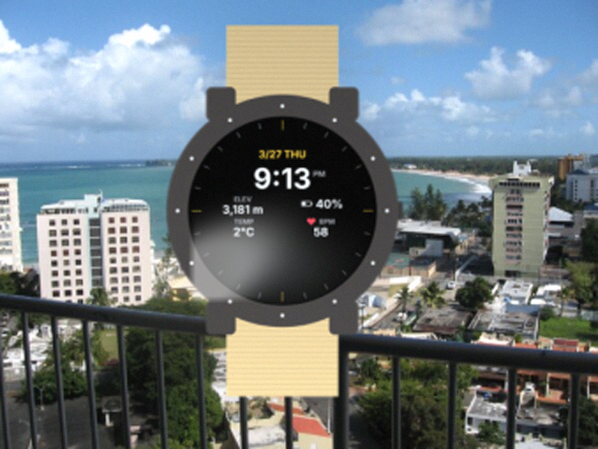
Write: 9h13
